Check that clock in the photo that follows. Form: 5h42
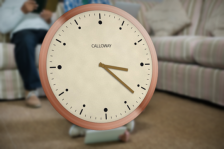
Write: 3h22
